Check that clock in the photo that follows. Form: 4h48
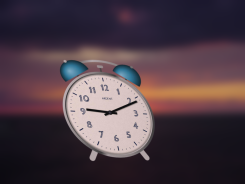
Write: 9h11
